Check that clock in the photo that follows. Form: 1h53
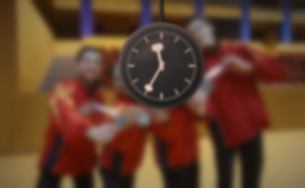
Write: 11h35
